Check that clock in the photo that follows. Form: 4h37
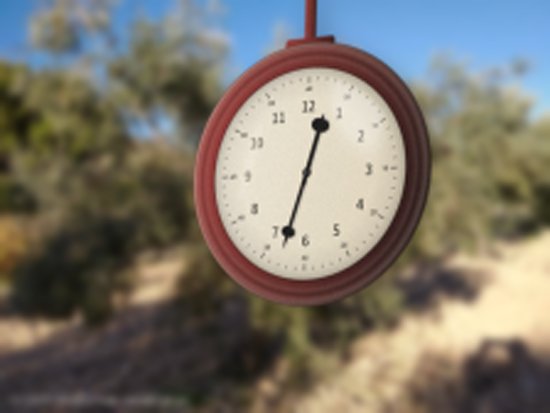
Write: 12h33
